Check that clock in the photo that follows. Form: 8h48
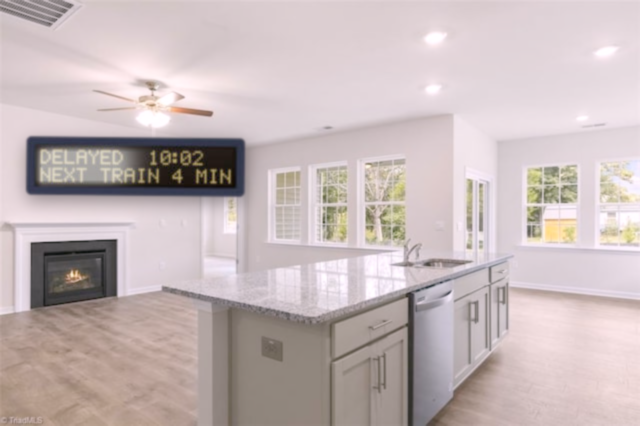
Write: 10h02
